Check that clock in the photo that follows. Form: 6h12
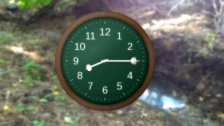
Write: 8h15
